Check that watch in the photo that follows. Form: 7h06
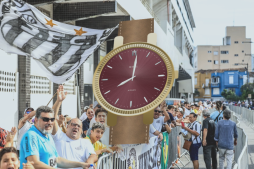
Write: 8h01
